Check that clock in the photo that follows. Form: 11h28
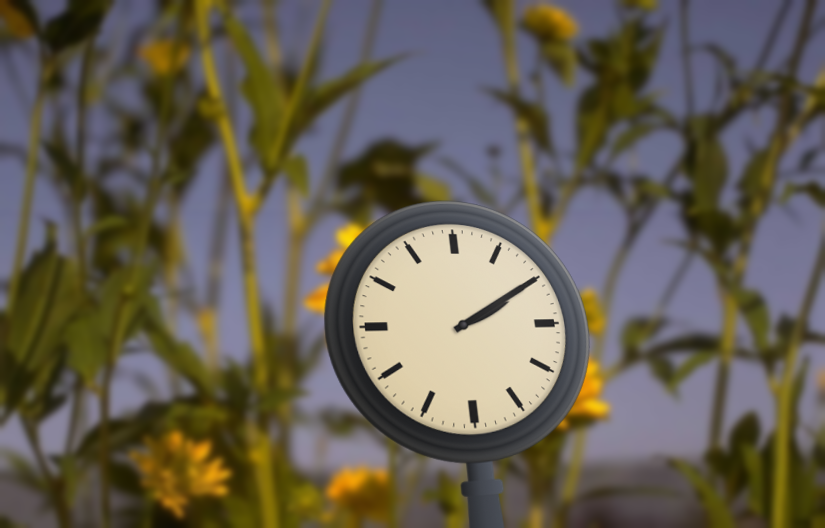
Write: 2h10
